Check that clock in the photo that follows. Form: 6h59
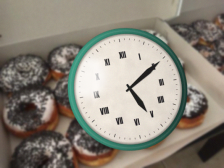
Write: 5h10
